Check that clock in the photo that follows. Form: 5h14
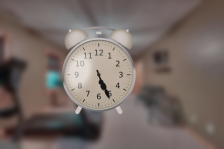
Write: 5h26
